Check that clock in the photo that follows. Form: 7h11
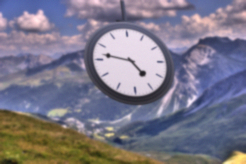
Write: 4h47
